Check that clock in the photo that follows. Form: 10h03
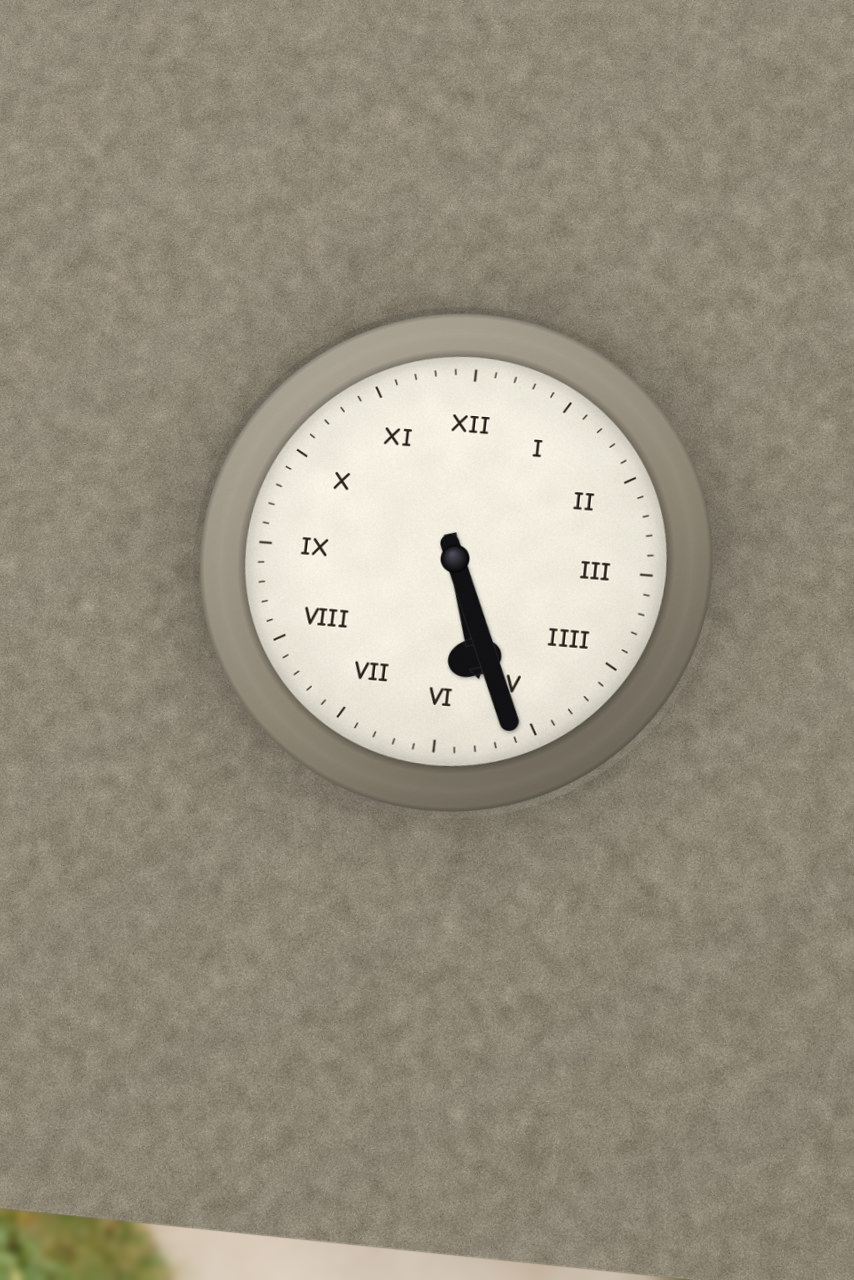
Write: 5h26
